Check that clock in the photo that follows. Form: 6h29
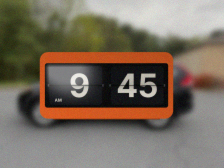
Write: 9h45
